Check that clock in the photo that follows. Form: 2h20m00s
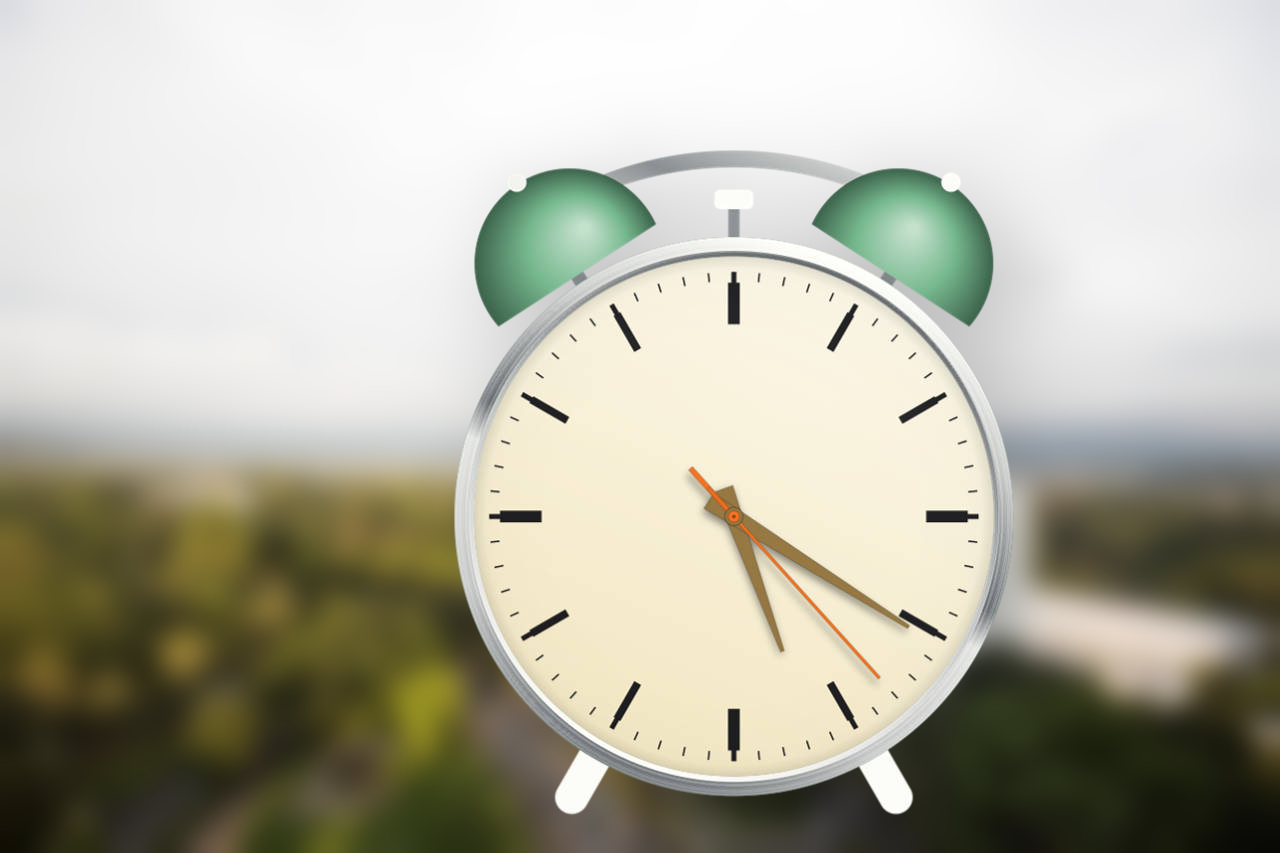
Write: 5h20m23s
